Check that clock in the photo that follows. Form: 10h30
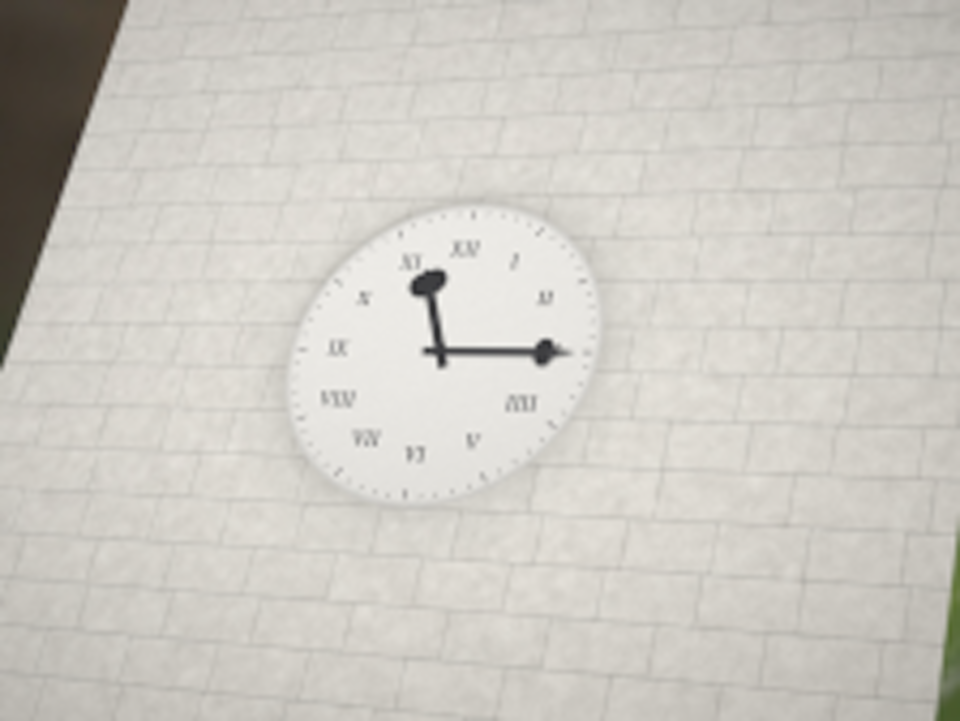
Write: 11h15
